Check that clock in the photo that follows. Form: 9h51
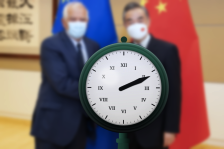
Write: 2h11
